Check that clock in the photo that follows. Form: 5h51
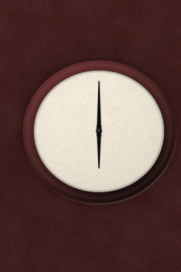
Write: 6h00
